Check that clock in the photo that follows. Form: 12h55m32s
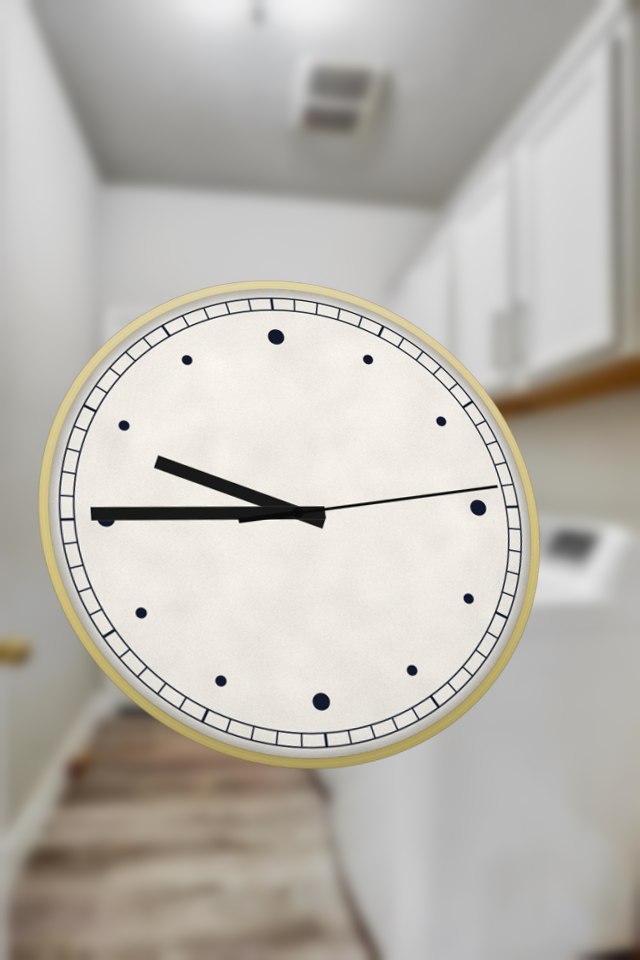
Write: 9h45m14s
